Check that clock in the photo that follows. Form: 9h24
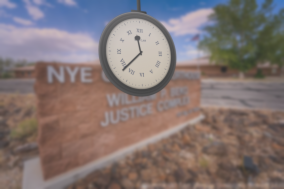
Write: 11h38
